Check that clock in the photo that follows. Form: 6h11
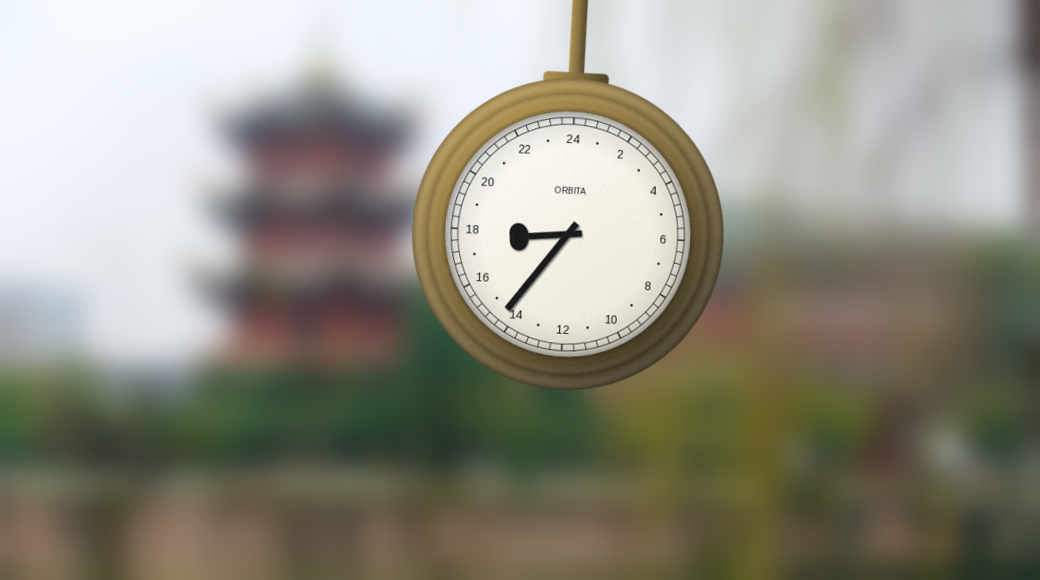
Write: 17h36
